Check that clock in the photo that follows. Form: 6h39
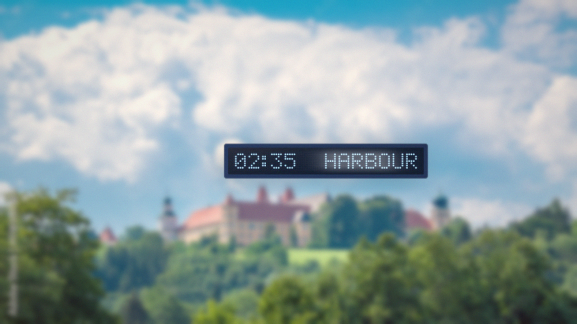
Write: 2h35
